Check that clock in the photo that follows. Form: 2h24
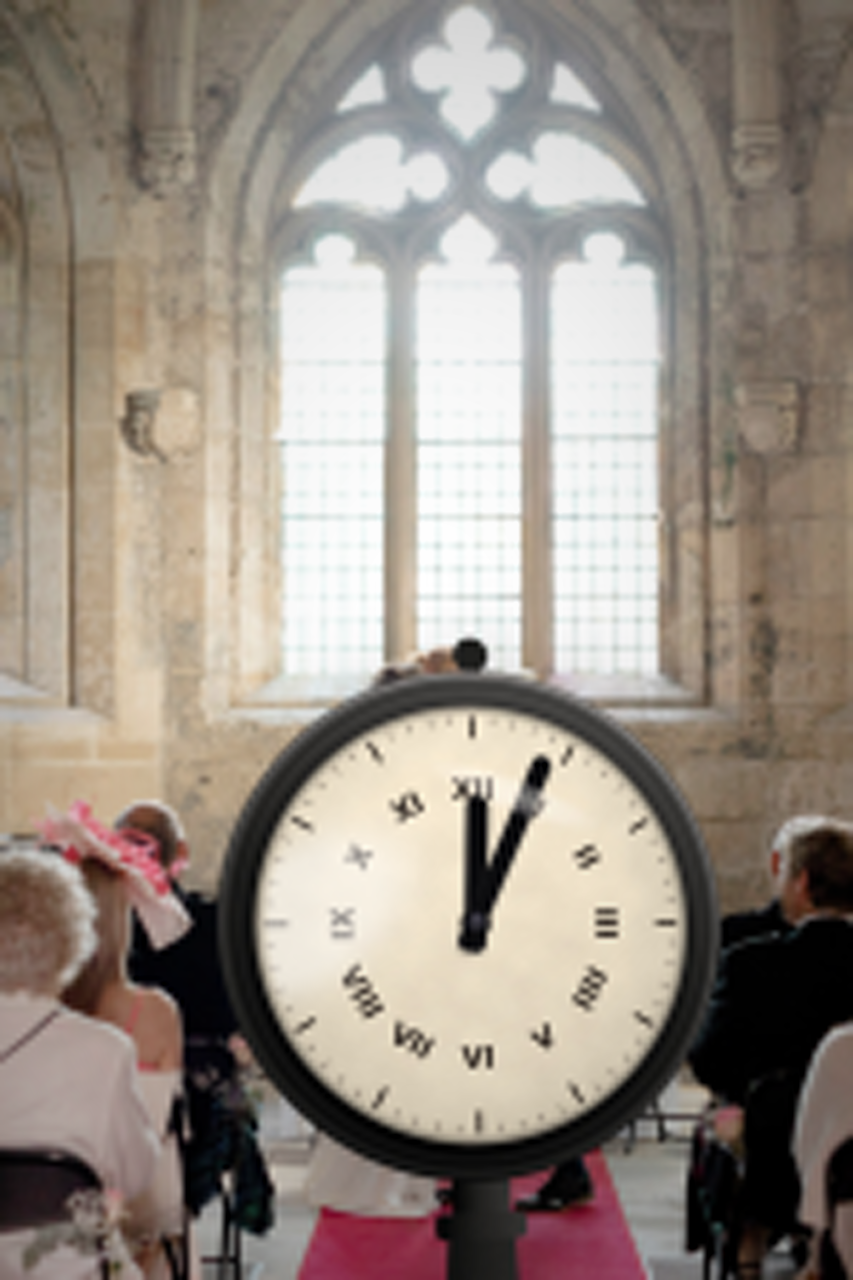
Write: 12h04
